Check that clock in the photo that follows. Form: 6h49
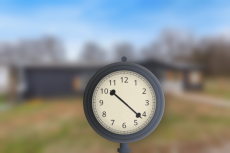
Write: 10h22
